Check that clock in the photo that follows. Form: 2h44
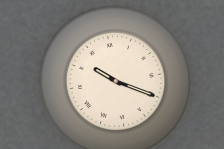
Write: 10h20
